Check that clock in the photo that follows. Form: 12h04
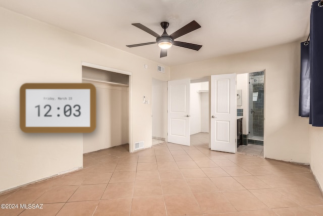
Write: 12h03
